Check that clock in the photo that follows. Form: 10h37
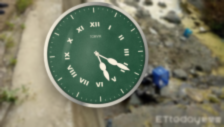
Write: 5h20
